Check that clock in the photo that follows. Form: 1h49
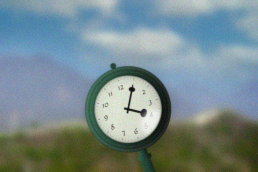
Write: 4h05
